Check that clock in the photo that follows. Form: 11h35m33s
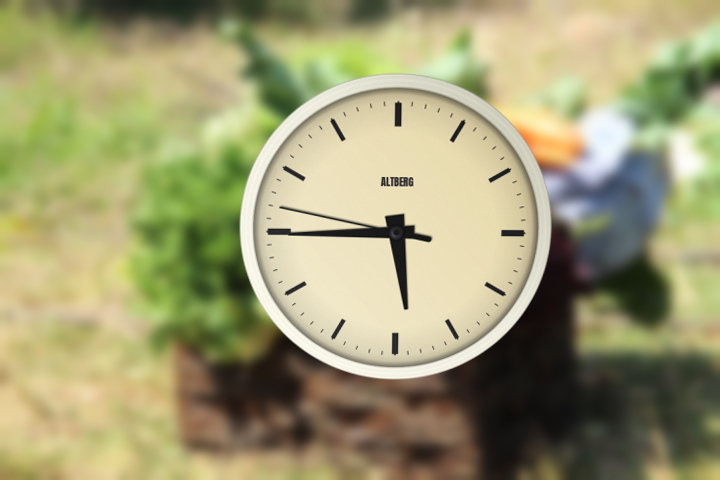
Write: 5h44m47s
